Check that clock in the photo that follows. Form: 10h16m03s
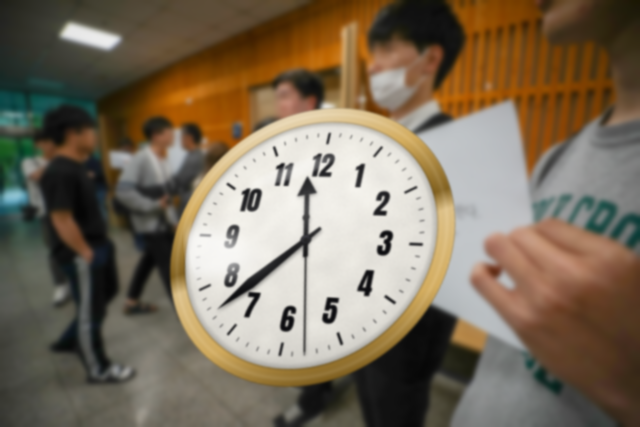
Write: 11h37m28s
